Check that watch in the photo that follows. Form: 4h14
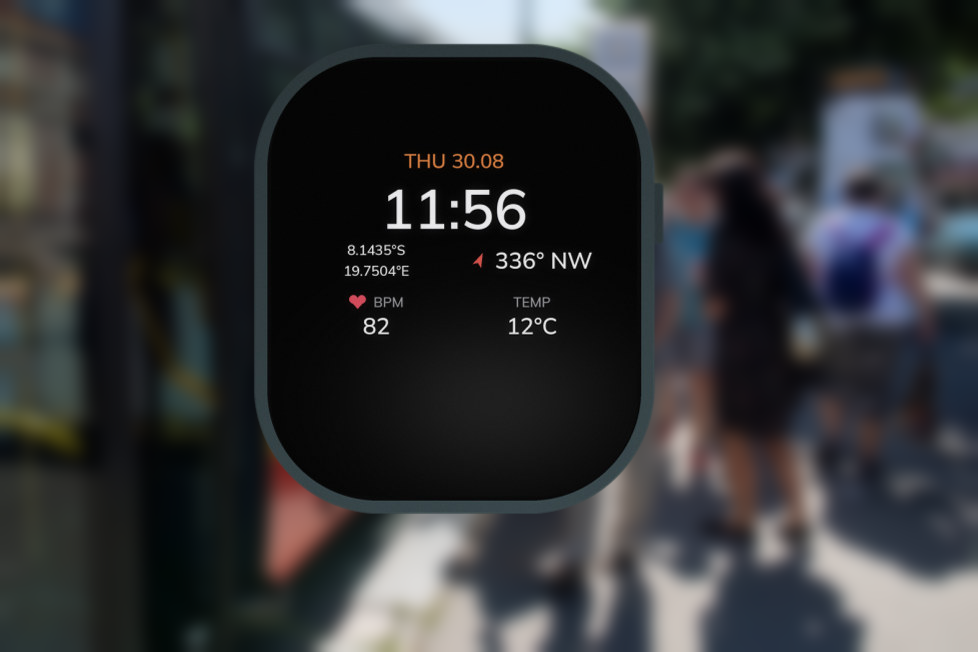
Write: 11h56
